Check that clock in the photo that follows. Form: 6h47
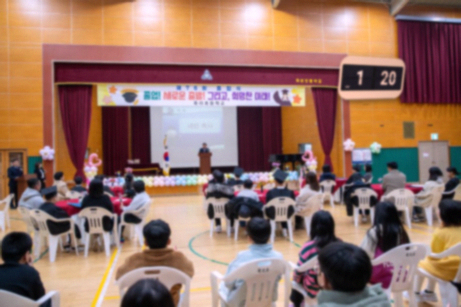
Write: 1h20
